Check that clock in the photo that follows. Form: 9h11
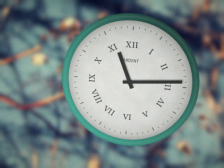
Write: 11h14
